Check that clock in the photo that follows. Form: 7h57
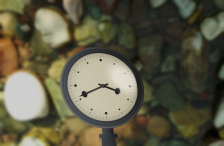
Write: 3h41
